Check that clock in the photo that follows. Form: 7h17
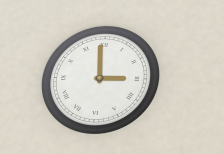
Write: 2h59
